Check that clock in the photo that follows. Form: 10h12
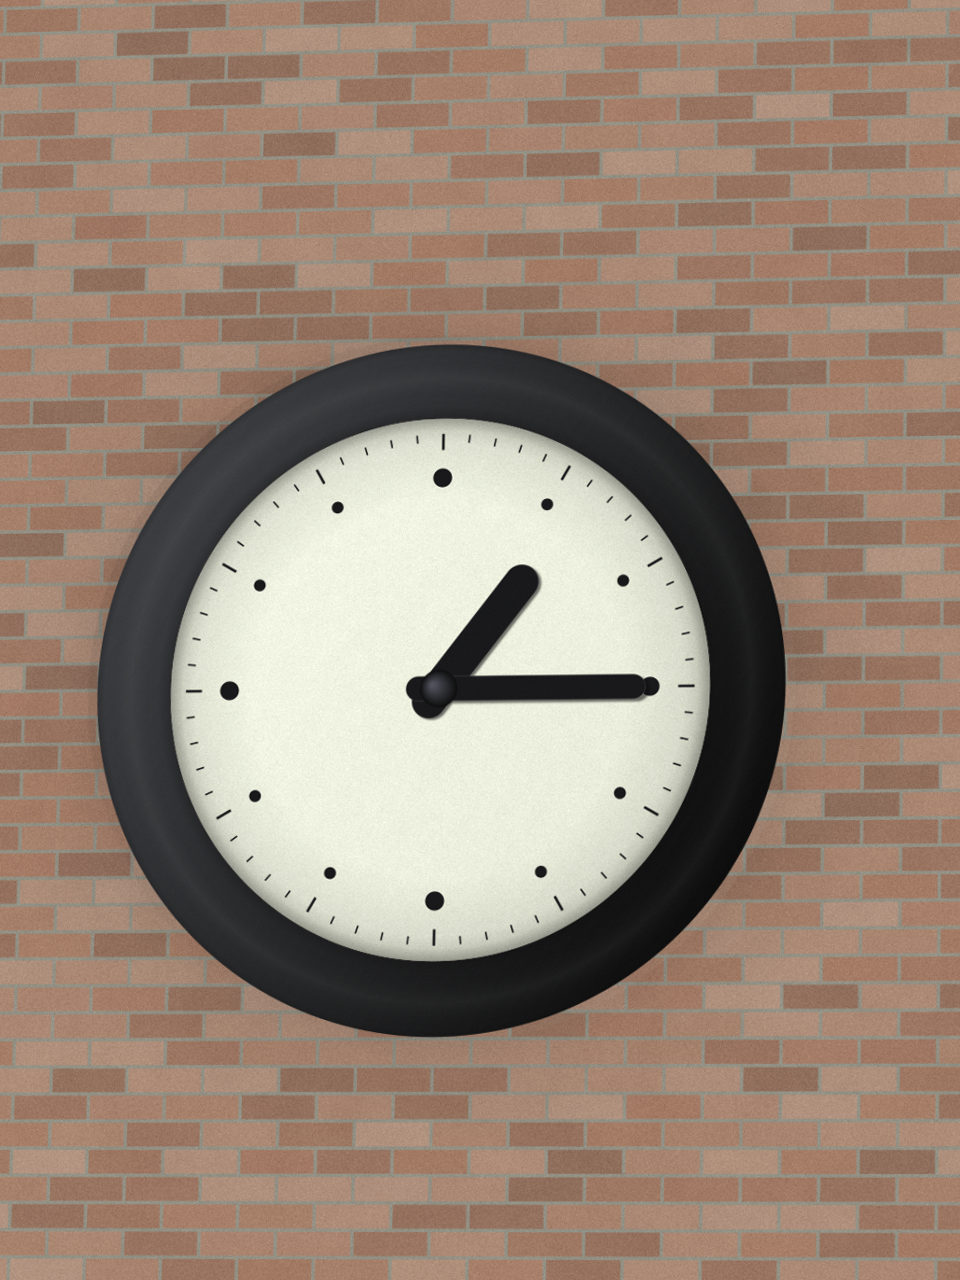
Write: 1h15
